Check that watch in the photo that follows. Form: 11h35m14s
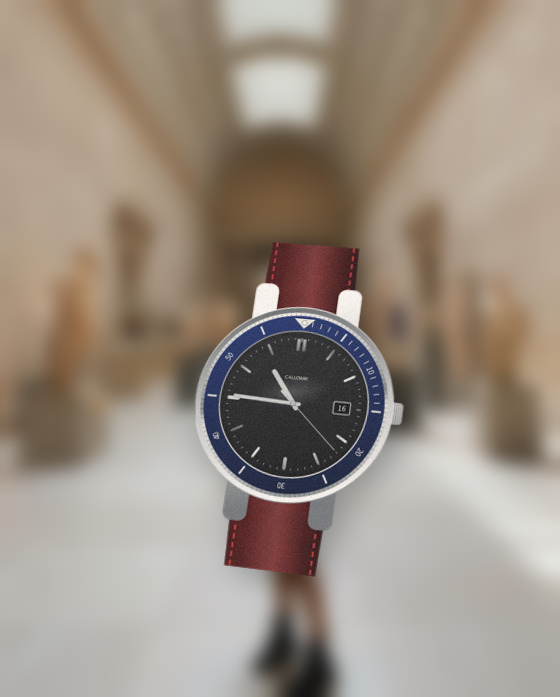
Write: 10h45m22s
